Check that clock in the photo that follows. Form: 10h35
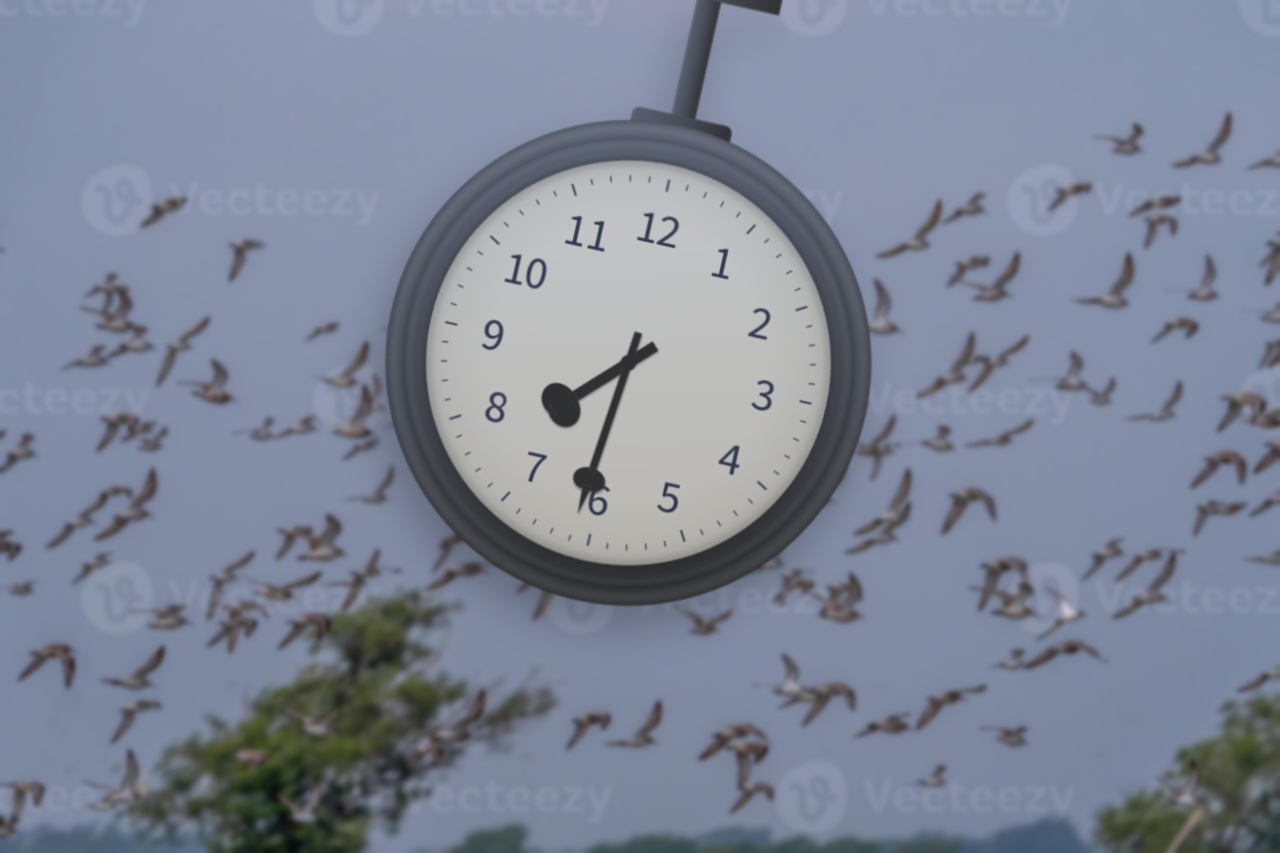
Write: 7h31
